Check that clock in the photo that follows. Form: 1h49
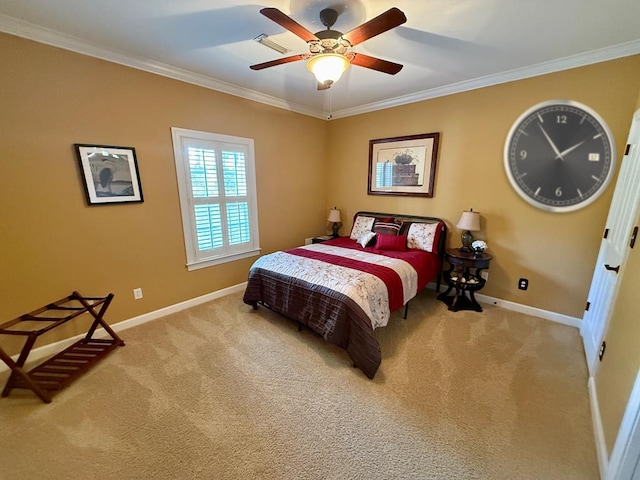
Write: 1h54
